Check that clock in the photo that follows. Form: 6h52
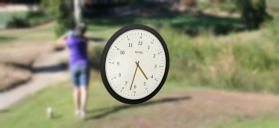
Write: 4h32
